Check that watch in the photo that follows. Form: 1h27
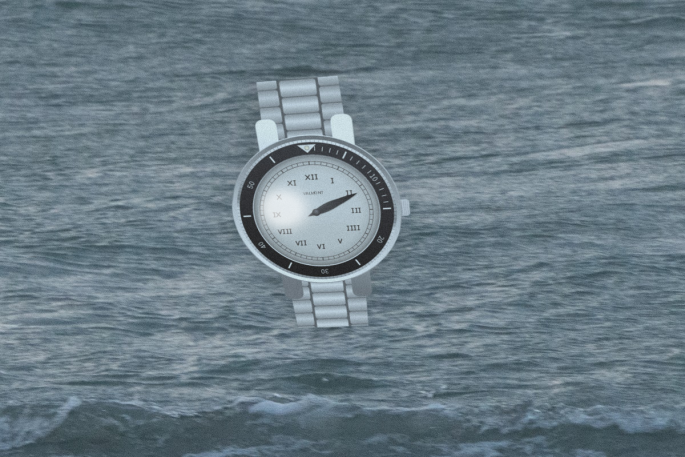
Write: 2h11
